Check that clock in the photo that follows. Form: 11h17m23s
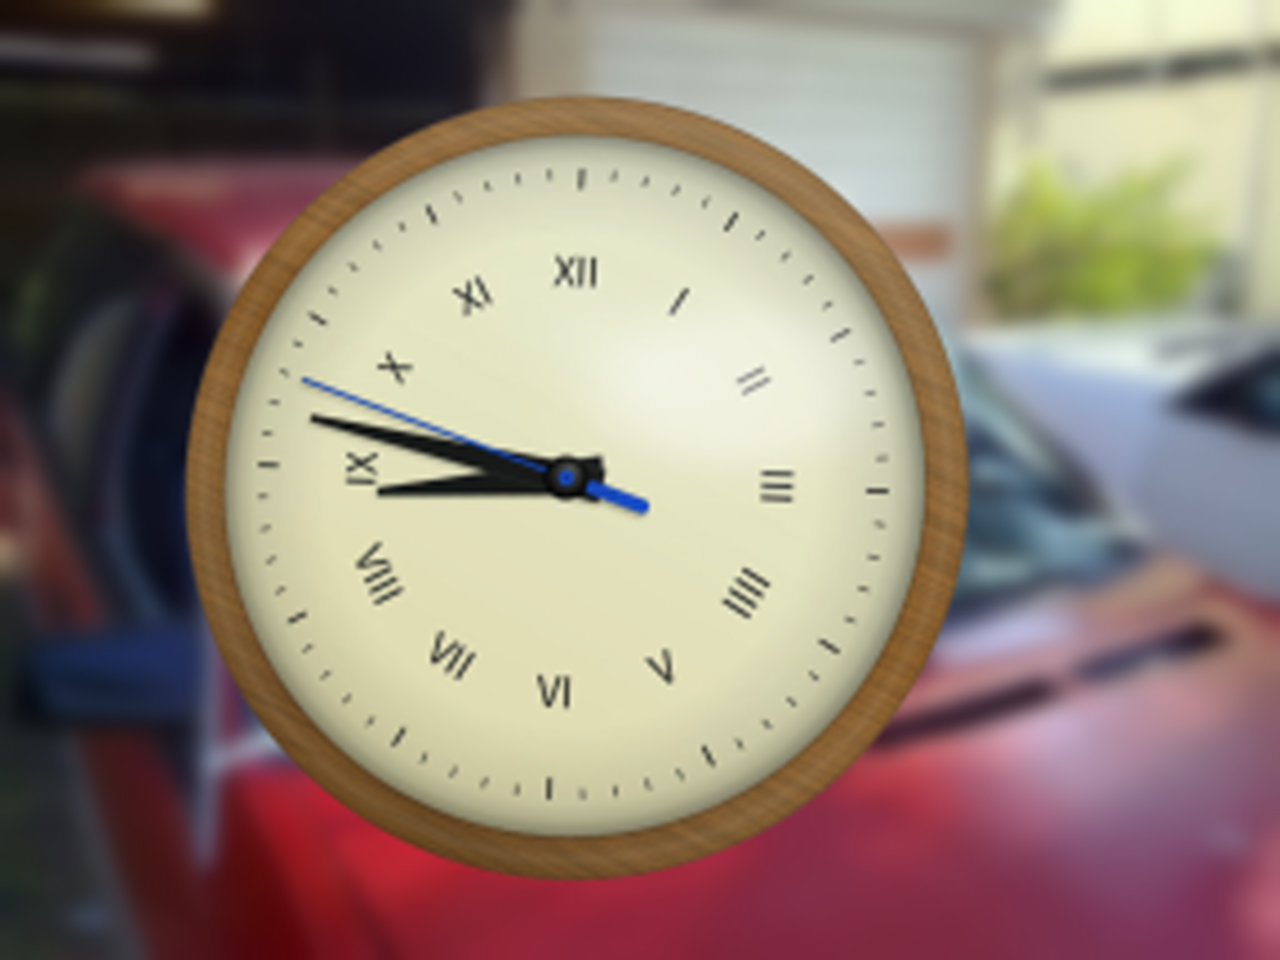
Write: 8h46m48s
